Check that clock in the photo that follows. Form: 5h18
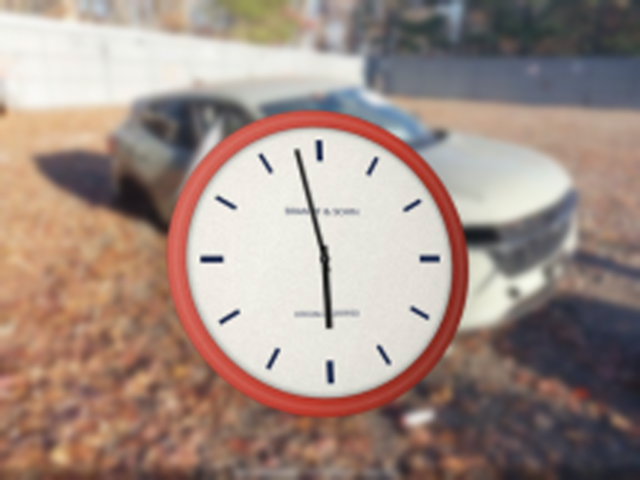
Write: 5h58
